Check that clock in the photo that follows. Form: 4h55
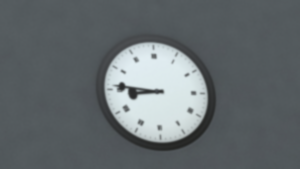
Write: 8h46
